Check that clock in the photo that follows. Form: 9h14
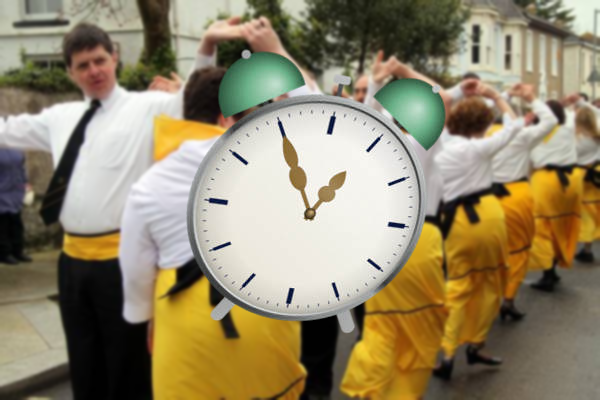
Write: 12h55
